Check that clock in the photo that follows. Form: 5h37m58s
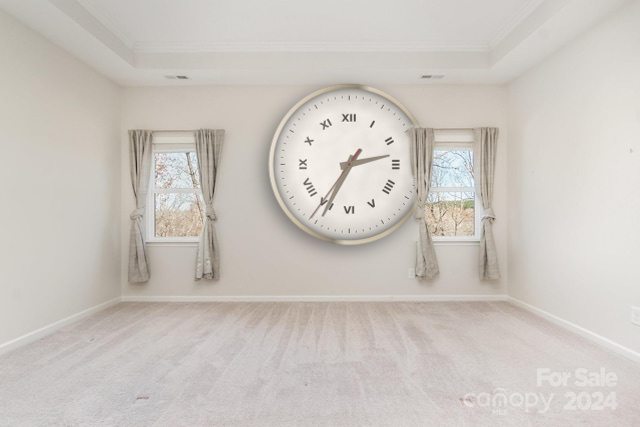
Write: 2h34m36s
